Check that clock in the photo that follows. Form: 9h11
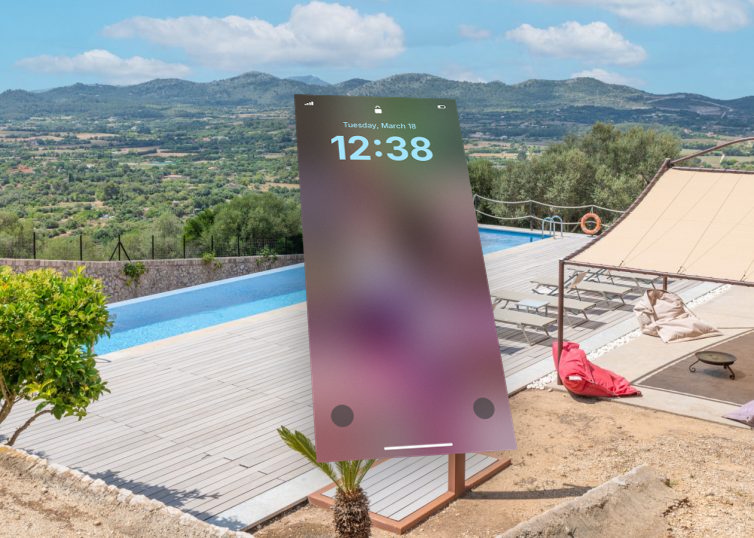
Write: 12h38
